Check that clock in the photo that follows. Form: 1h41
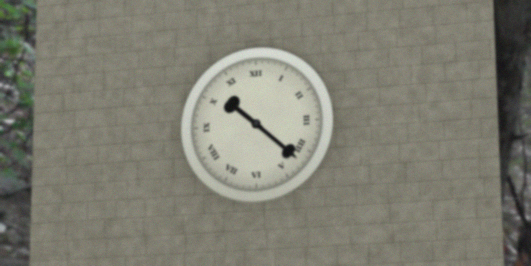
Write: 10h22
